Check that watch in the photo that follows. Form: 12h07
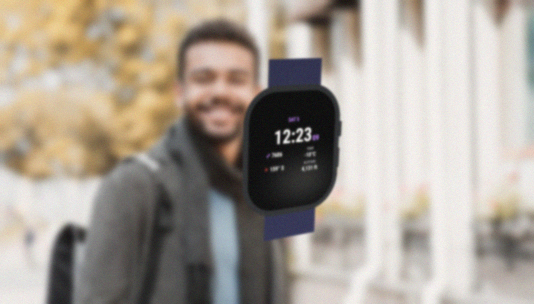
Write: 12h23
